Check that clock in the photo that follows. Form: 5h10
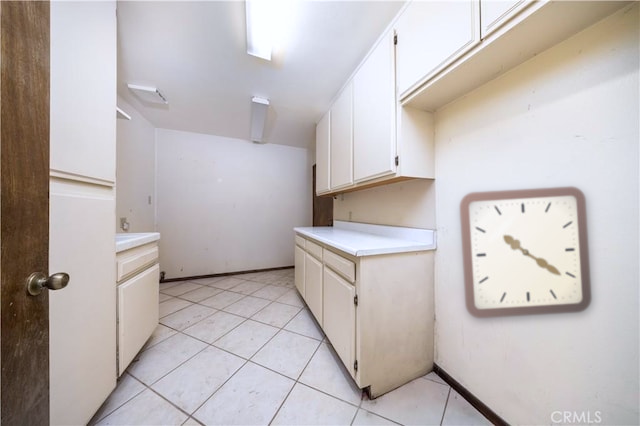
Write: 10h21
